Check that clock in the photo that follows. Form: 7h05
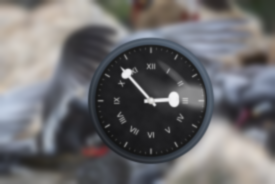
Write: 2h53
